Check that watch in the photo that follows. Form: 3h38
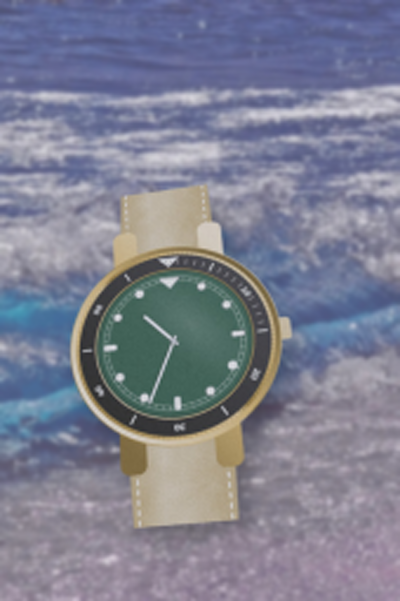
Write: 10h34
